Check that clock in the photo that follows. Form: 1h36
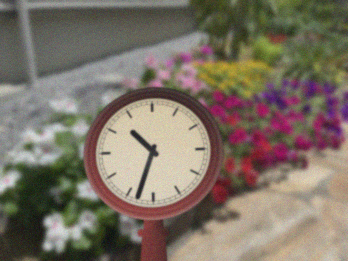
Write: 10h33
